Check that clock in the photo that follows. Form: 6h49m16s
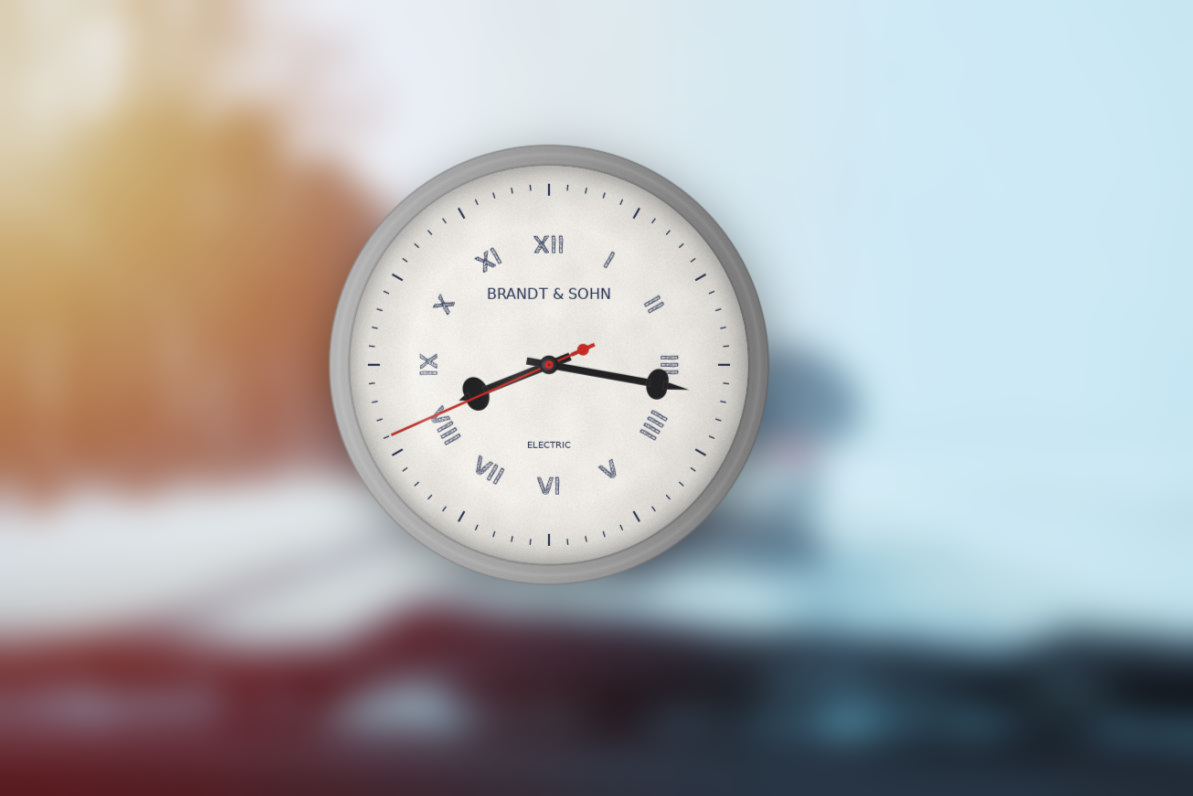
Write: 8h16m41s
